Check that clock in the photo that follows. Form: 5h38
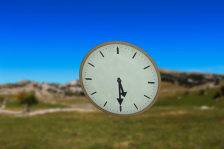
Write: 5h30
